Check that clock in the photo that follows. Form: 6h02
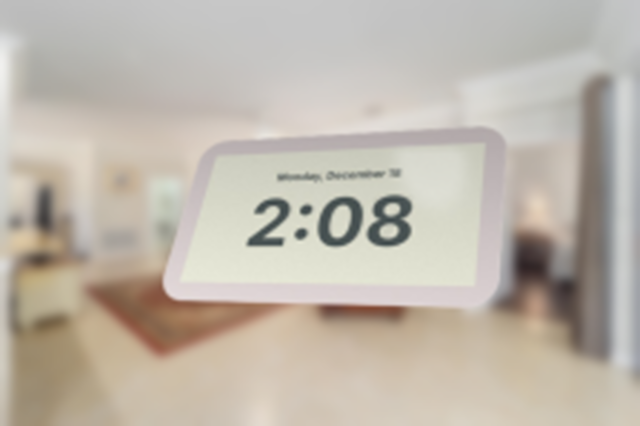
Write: 2h08
